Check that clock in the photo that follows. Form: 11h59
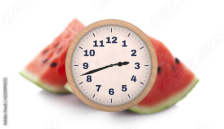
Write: 2h42
